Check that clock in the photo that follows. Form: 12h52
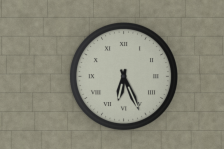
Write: 6h26
